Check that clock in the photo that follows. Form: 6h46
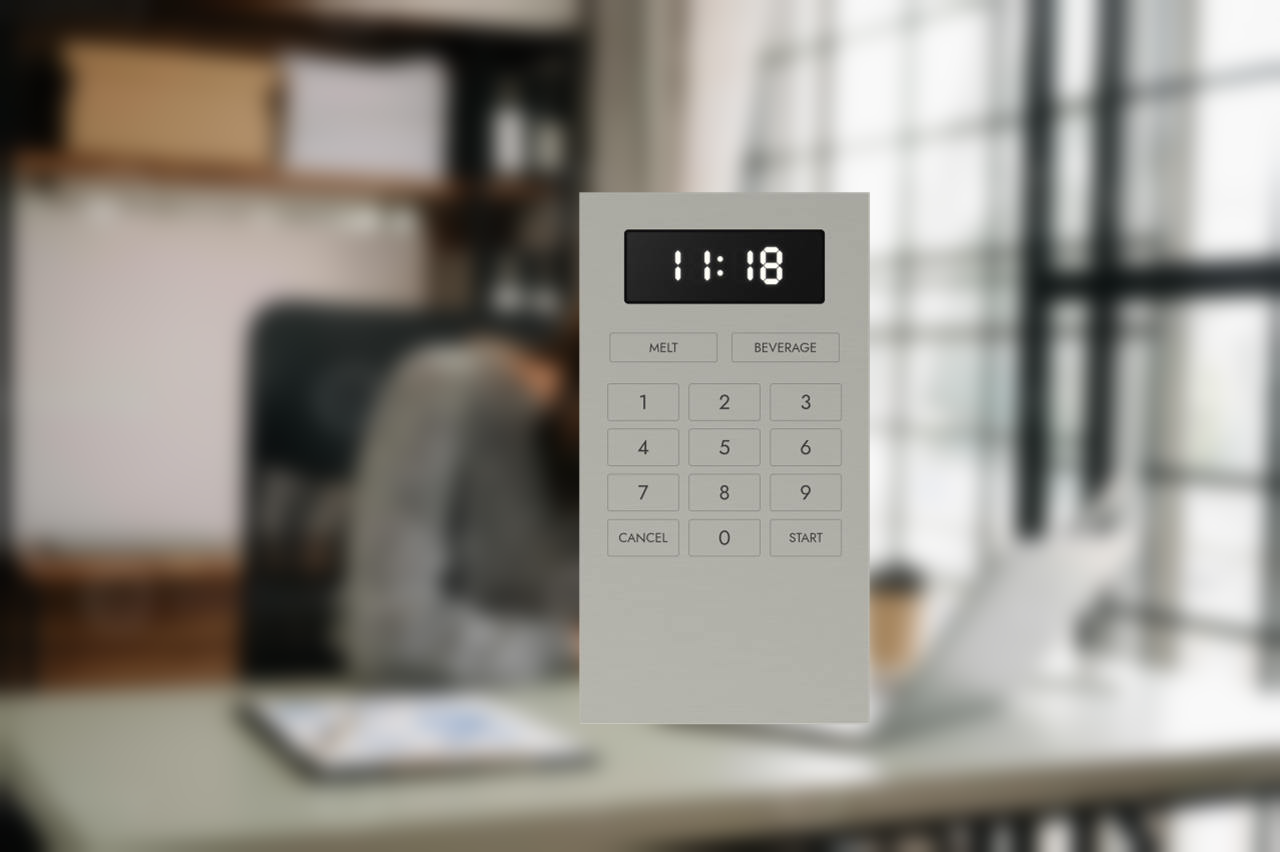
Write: 11h18
